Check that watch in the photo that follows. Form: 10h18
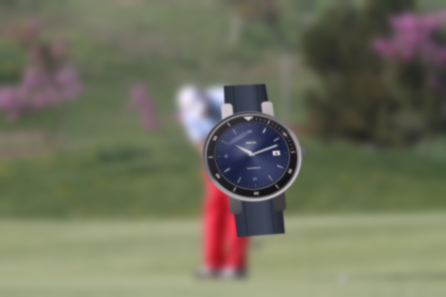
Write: 10h12
